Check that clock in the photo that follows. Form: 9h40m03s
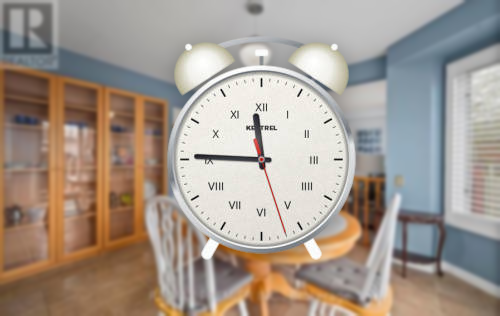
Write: 11h45m27s
